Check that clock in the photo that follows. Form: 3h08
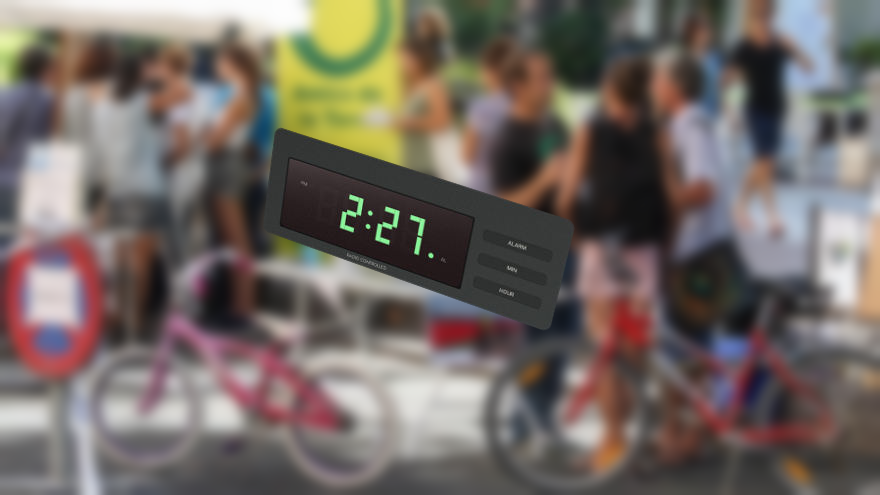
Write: 2h27
